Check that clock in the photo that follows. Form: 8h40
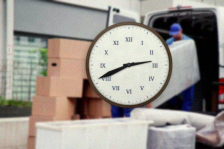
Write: 2h41
